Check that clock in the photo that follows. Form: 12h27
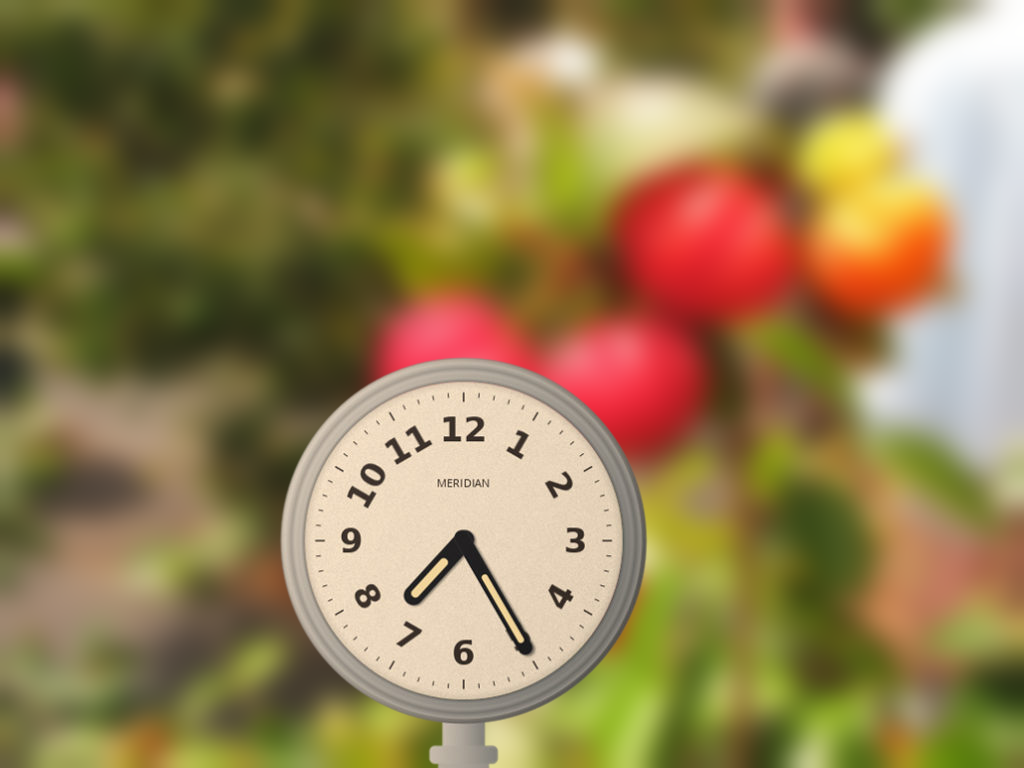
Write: 7h25
